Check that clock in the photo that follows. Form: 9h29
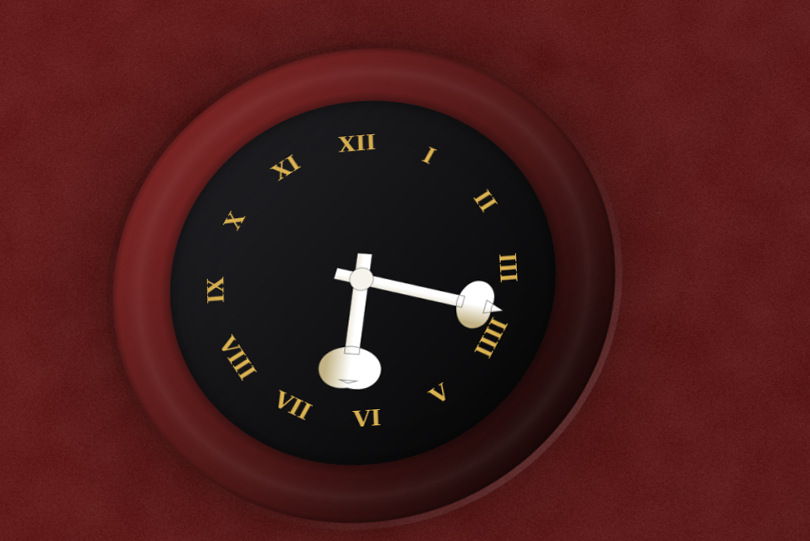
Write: 6h18
